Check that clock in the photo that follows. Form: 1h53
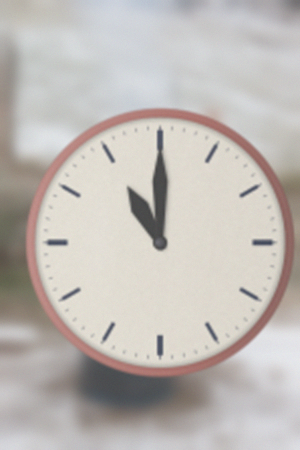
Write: 11h00
